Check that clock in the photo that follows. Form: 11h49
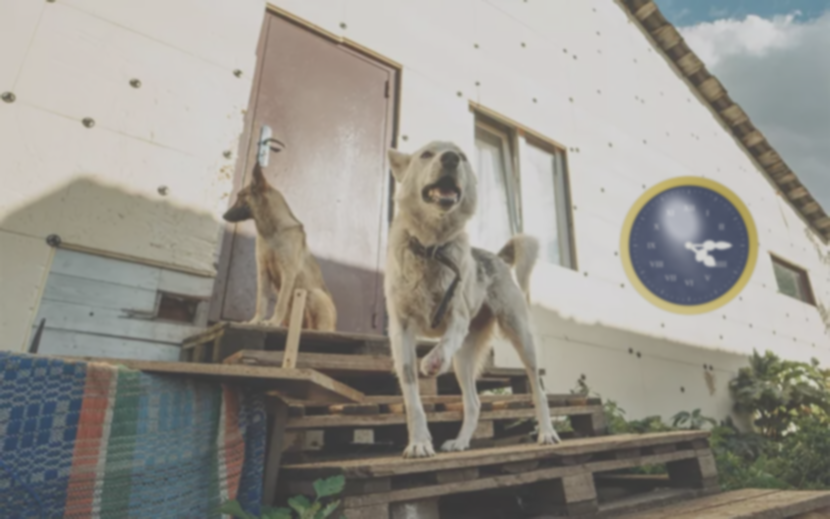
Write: 4h15
